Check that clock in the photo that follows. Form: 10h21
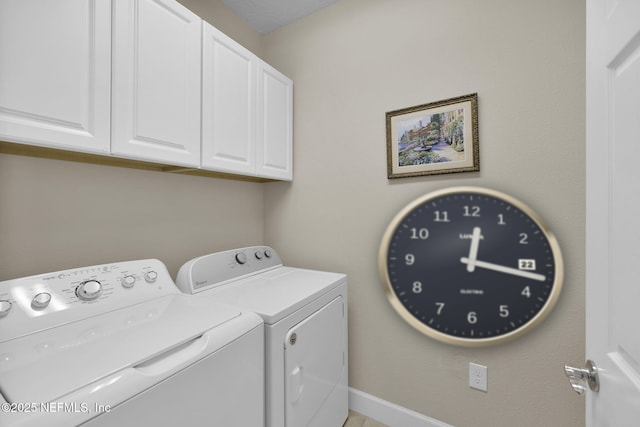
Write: 12h17
